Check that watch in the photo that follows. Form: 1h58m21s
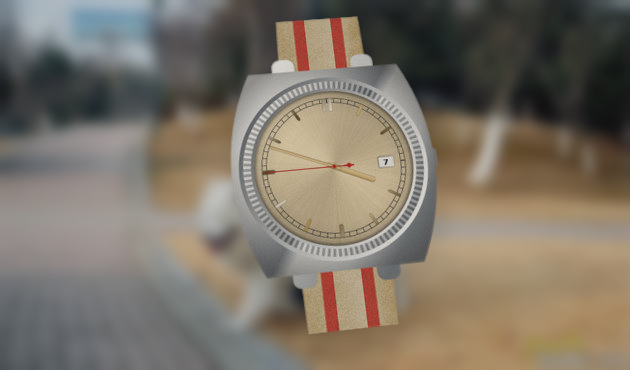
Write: 3h48m45s
